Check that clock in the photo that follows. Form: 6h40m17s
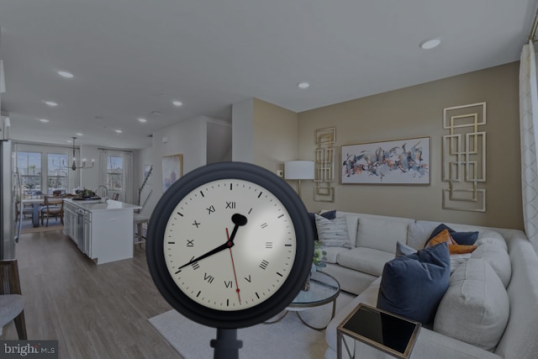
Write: 12h40m28s
